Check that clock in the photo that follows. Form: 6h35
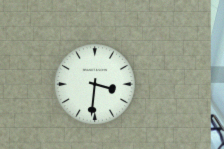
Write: 3h31
